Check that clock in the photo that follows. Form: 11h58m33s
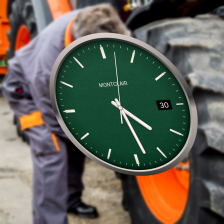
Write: 4h28m02s
